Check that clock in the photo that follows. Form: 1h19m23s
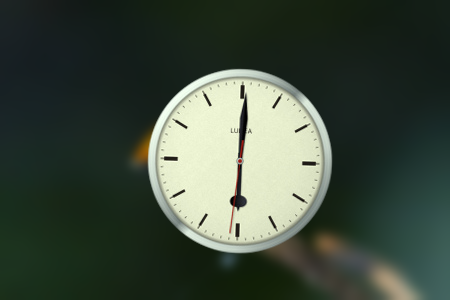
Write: 6h00m31s
